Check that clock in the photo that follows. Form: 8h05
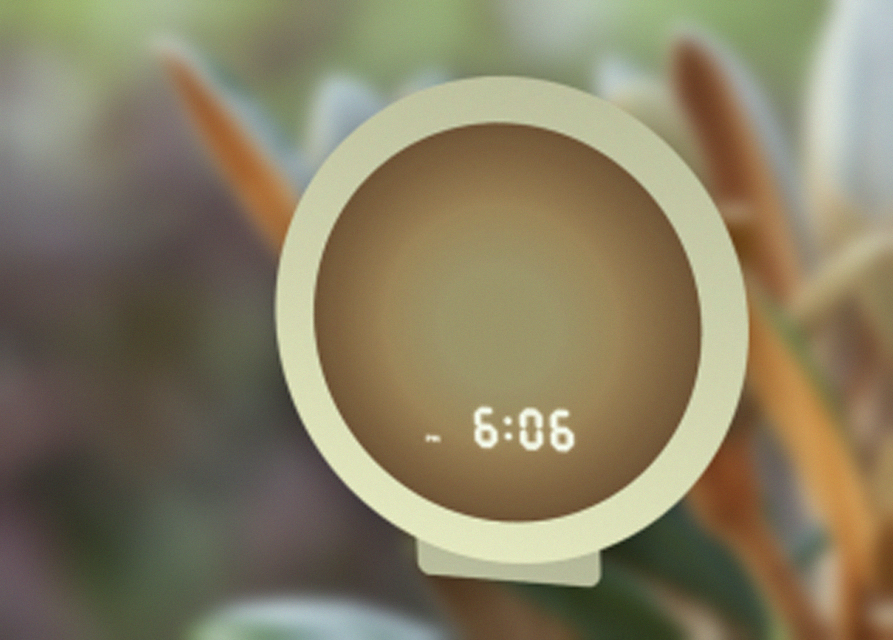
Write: 6h06
